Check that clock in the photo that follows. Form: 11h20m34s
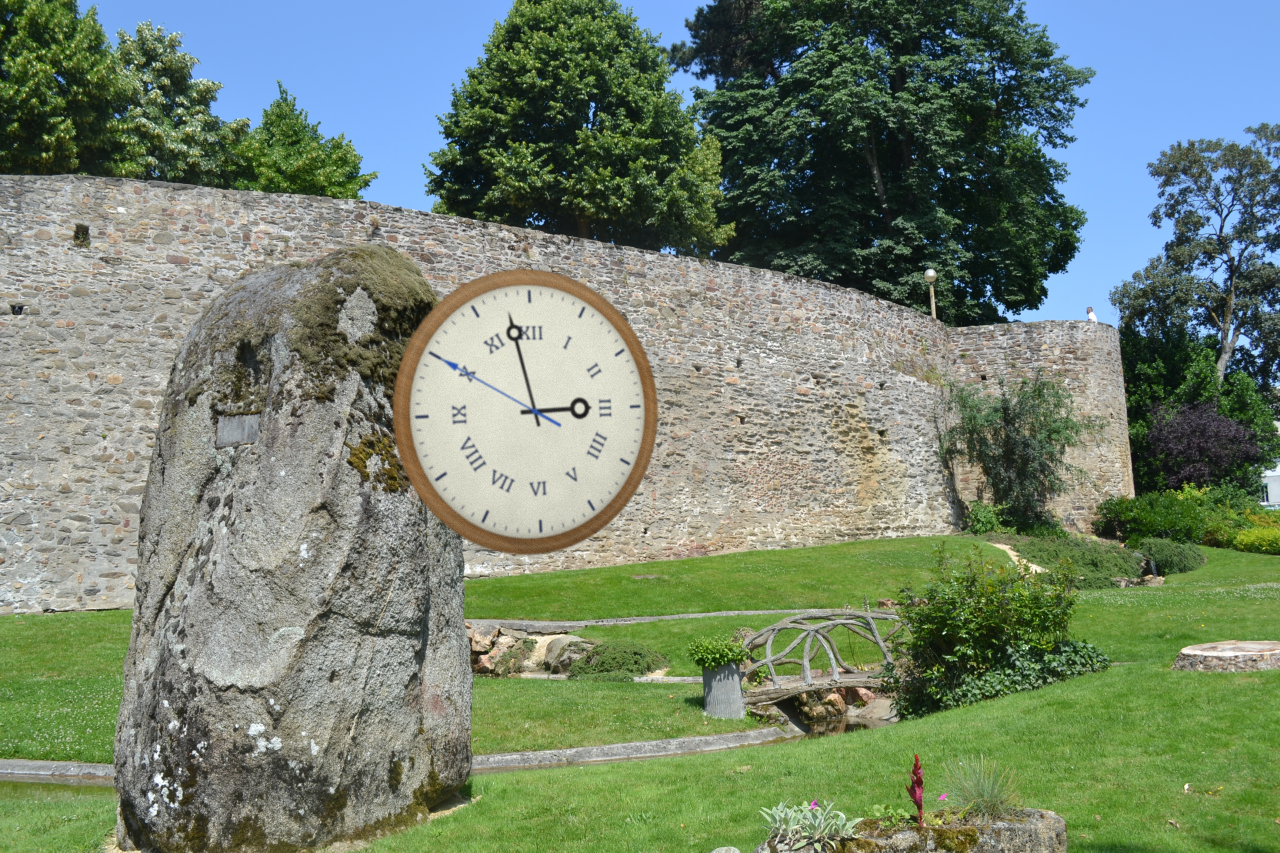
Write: 2h57m50s
